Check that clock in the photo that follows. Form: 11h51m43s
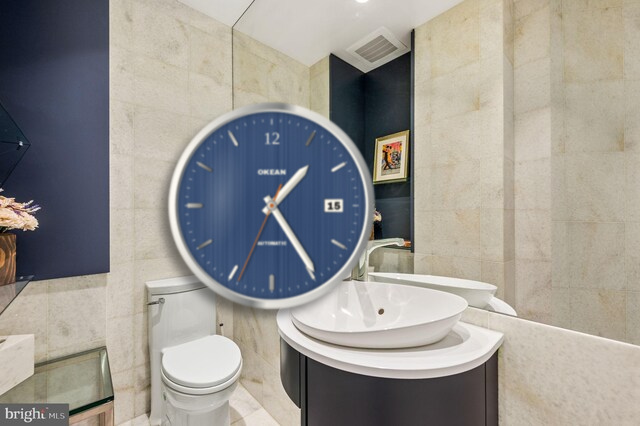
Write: 1h24m34s
